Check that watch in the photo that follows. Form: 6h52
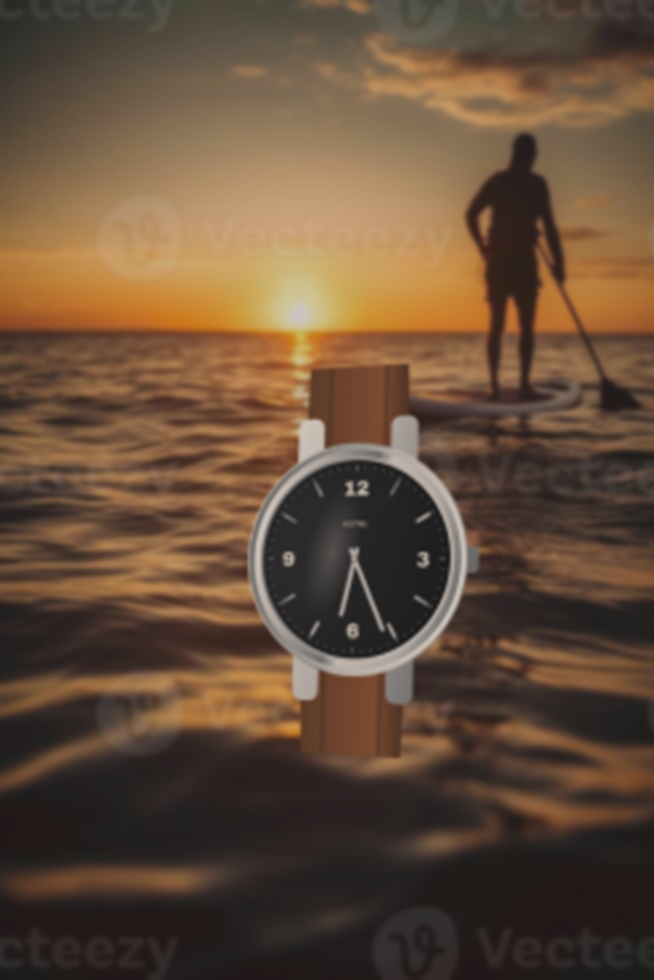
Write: 6h26
